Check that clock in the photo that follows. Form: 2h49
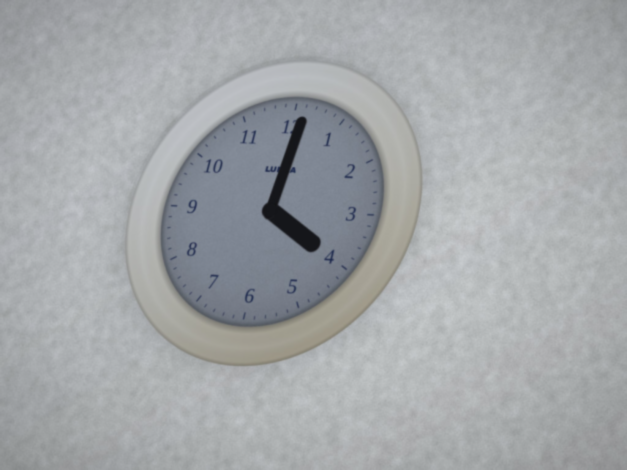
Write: 4h01
